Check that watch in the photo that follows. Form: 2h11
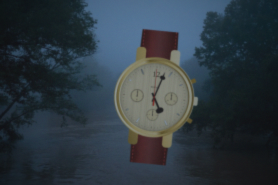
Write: 5h03
